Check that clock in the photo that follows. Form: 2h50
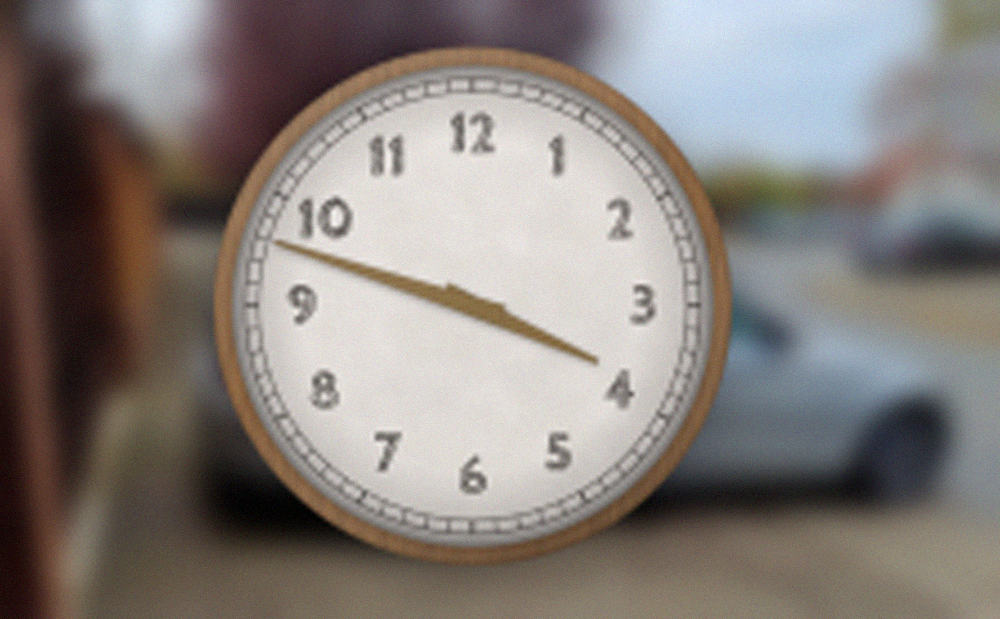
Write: 3h48
